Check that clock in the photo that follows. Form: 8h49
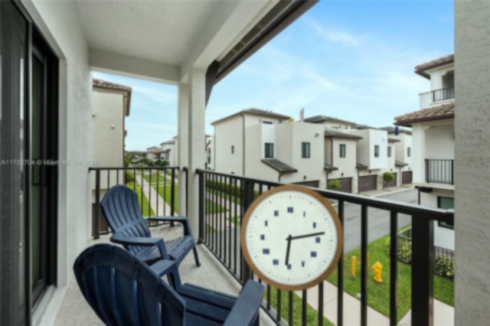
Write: 6h13
